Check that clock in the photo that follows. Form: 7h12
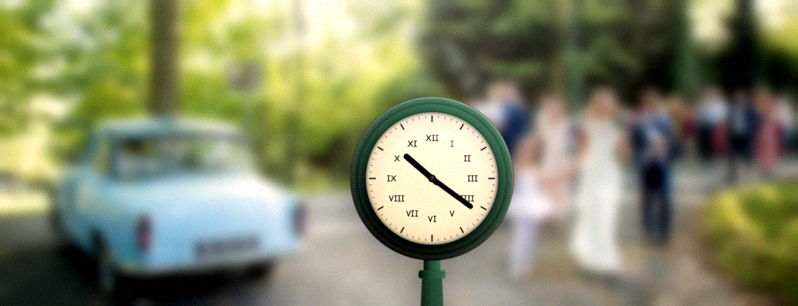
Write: 10h21
